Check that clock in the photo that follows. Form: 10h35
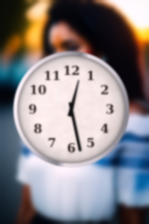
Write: 12h28
